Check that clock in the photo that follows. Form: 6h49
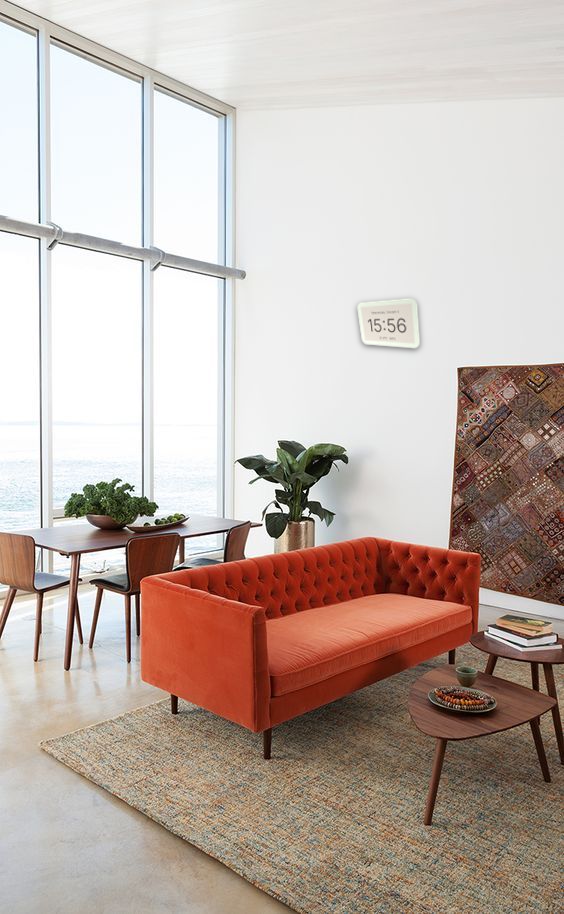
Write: 15h56
